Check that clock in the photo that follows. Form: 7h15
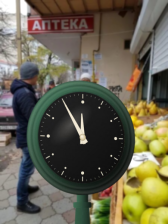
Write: 11h55
